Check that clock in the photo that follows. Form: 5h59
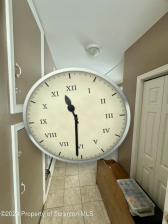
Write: 11h31
